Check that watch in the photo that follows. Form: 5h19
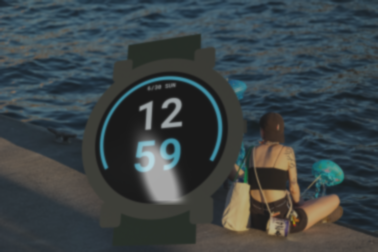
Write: 12h59
